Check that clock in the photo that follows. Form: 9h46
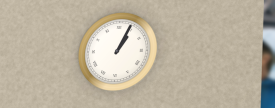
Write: 1h04
